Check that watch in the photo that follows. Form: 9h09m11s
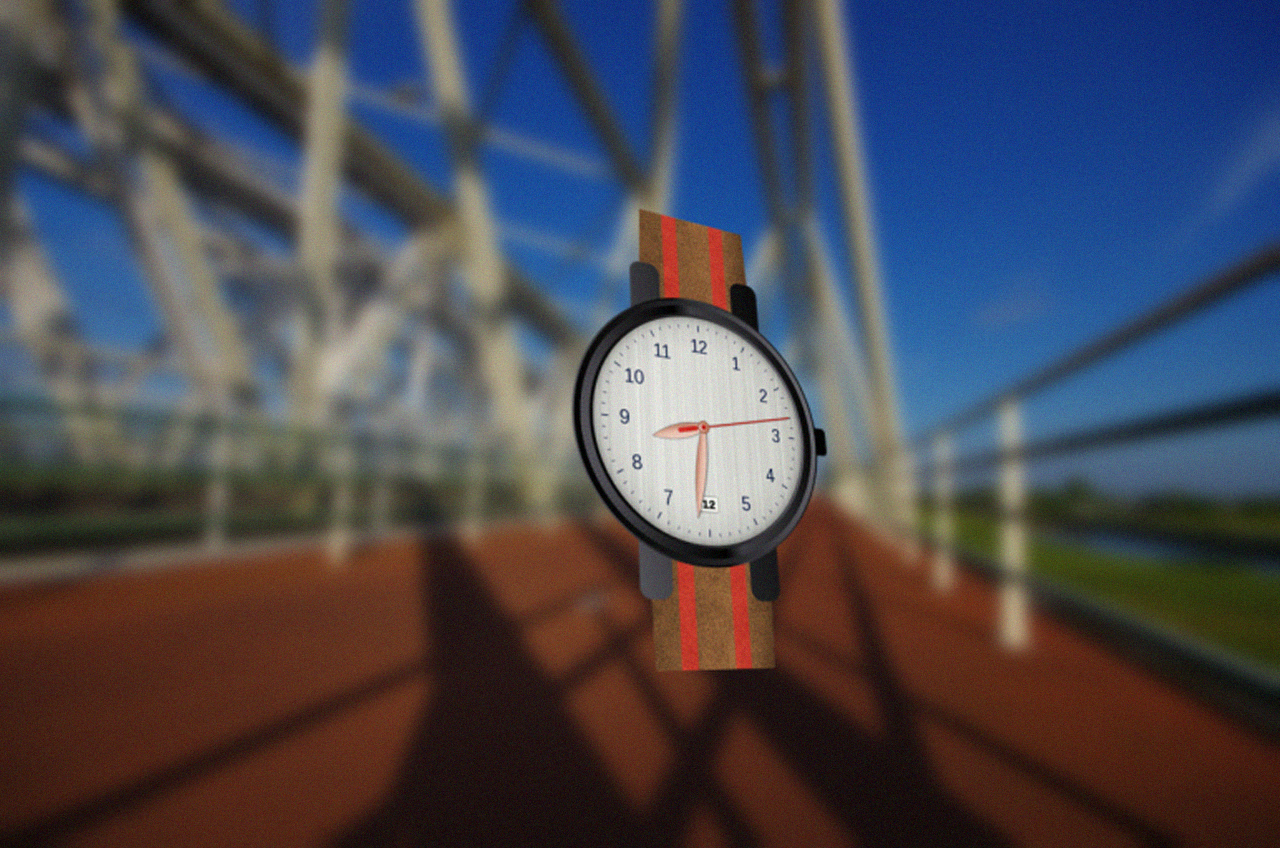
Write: 8h31m13s
